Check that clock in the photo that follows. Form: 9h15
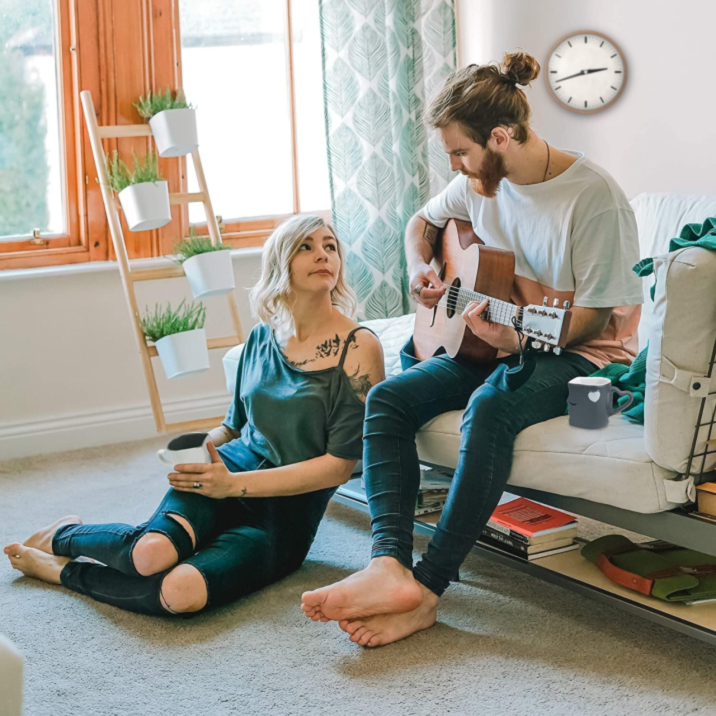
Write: 2h42
